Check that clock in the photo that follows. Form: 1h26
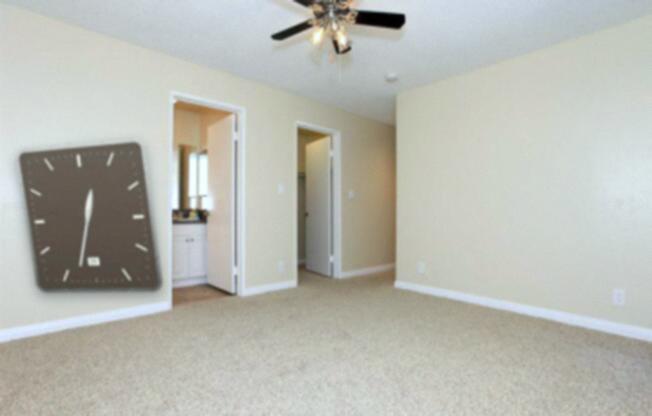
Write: 12h33
